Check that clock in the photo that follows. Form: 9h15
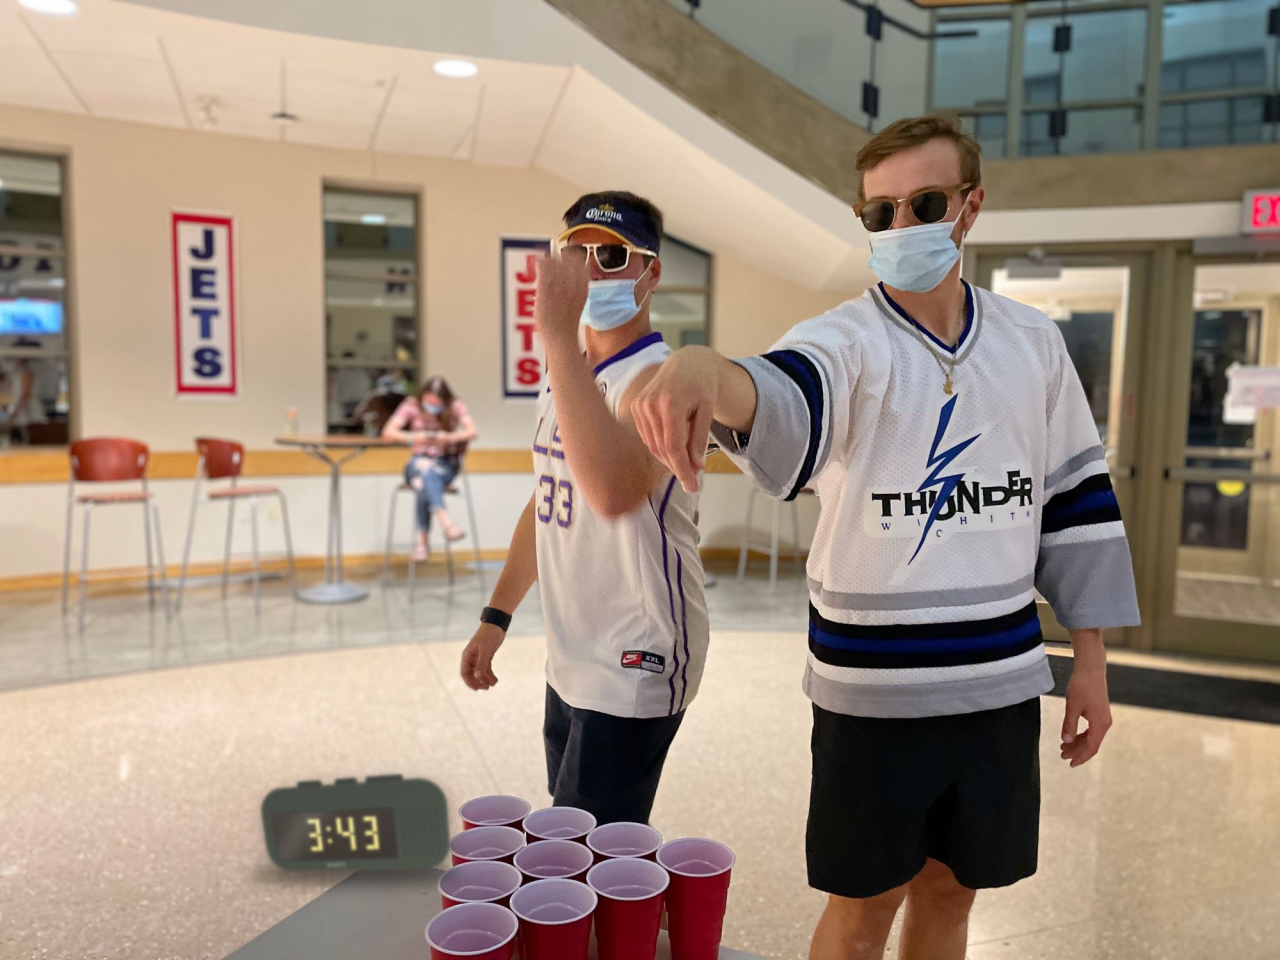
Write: 3h43
